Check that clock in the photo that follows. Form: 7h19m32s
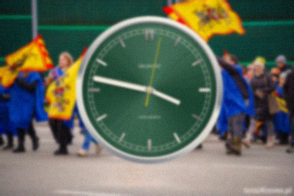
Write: 3h47m02s
